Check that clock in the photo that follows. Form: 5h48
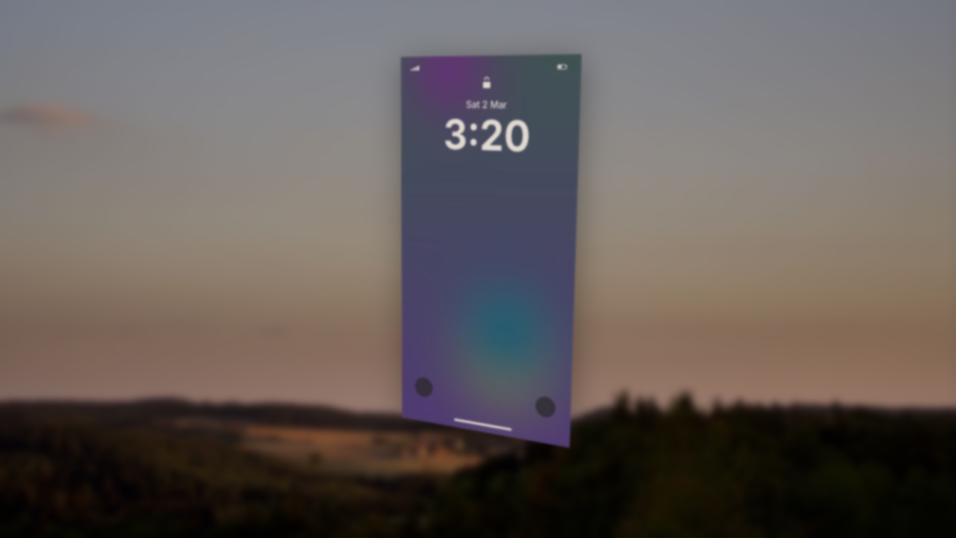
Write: 3h20
